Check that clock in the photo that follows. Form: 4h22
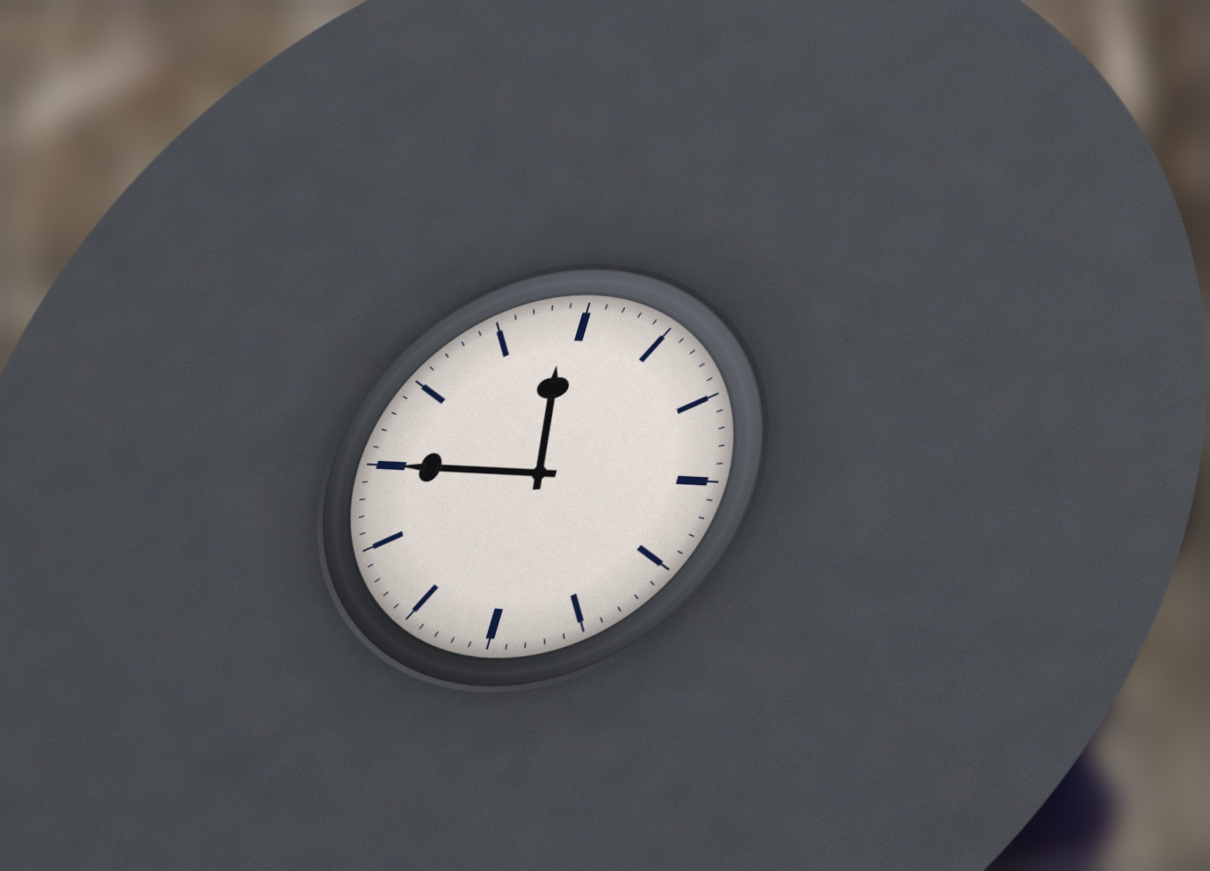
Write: 11h45
